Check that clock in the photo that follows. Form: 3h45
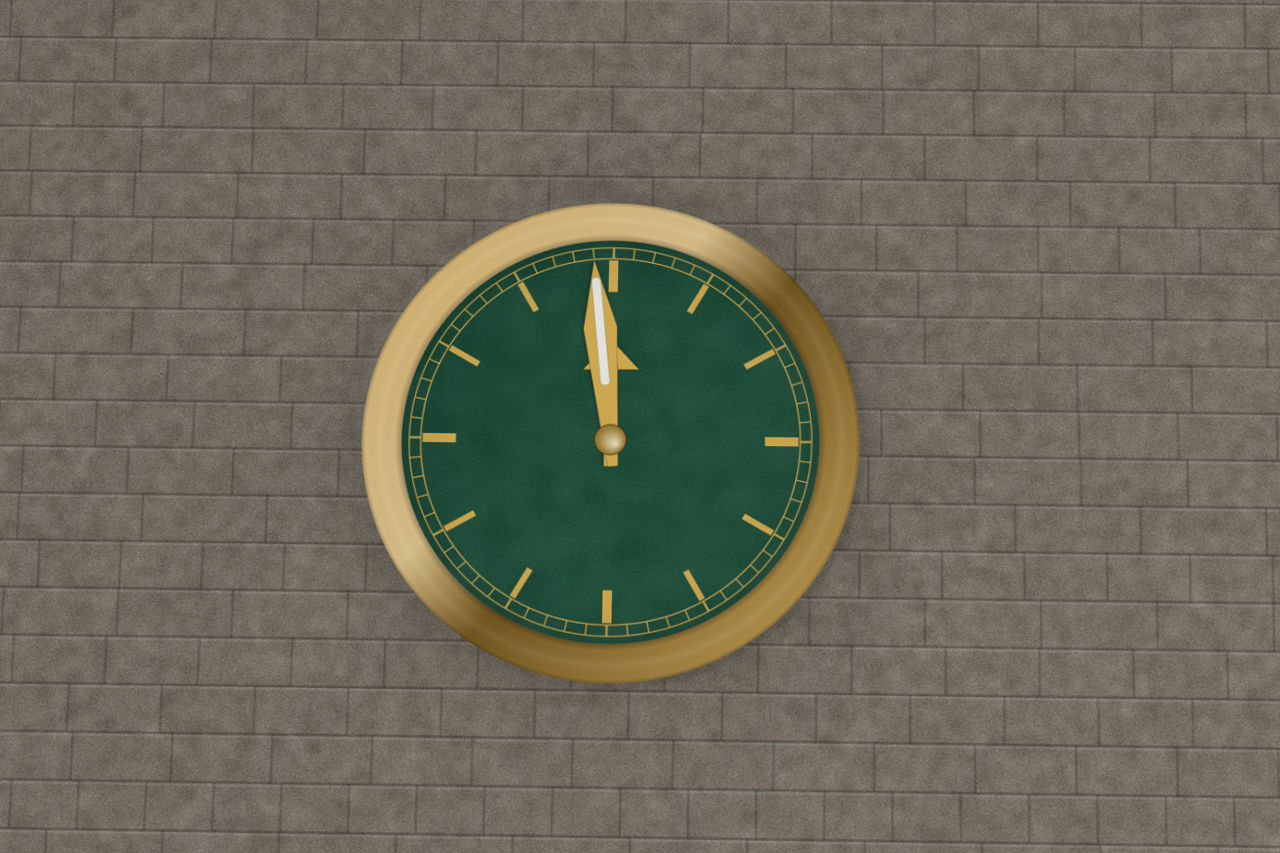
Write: 11h59
